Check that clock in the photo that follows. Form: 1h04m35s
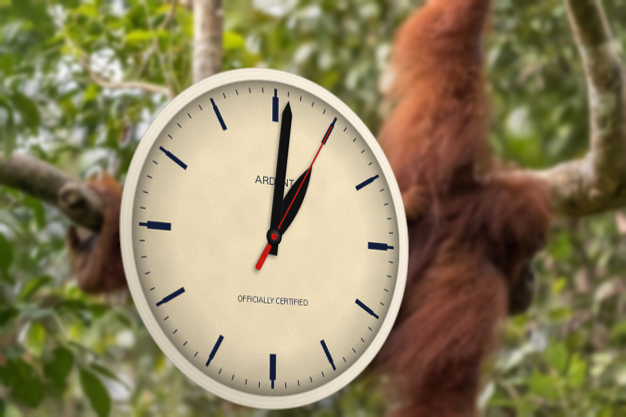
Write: 1h01m05s
